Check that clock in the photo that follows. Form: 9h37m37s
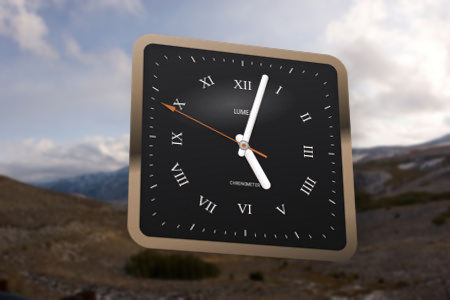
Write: 5h02m49s
